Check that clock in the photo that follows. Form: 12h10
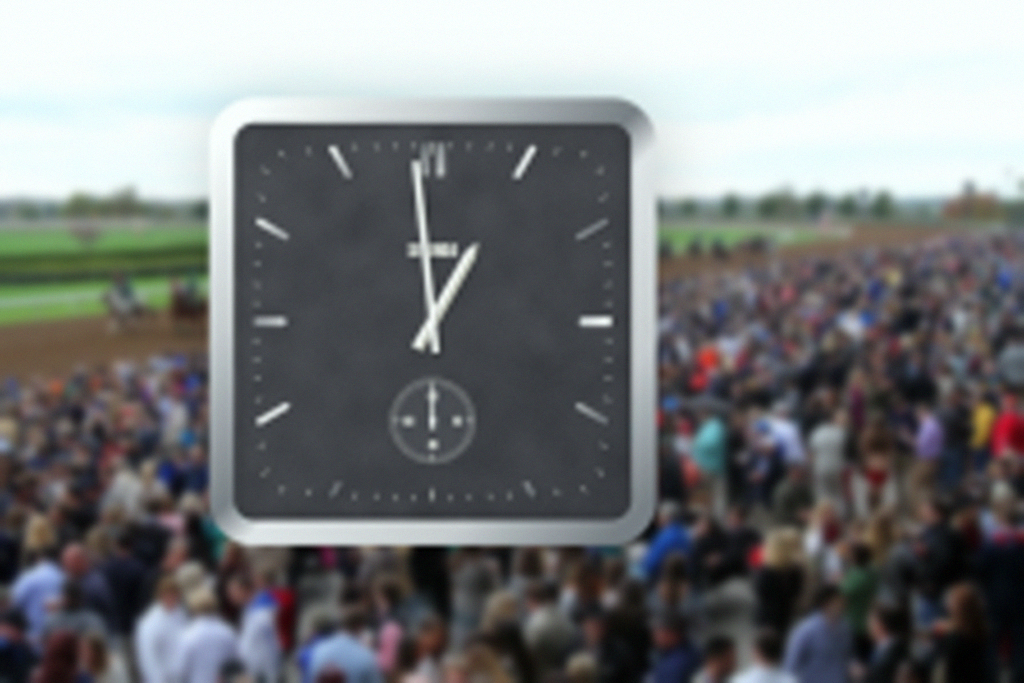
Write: 12h59
